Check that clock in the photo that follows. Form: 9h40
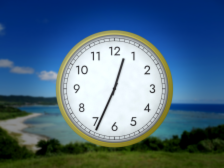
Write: 12h34
